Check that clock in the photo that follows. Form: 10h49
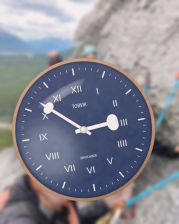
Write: 2h52
